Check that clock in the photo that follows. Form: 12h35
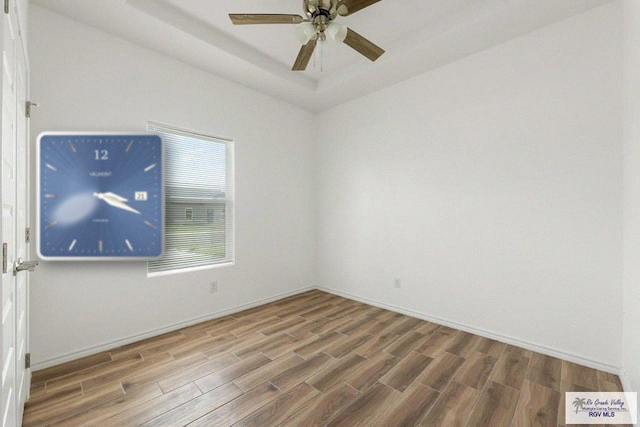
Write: 3h19
